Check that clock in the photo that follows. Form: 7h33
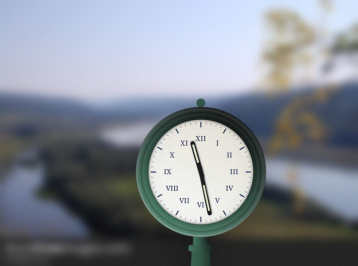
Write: 11h28
